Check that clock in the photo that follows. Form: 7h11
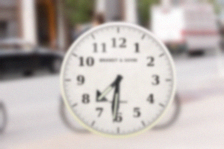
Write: 7h31
